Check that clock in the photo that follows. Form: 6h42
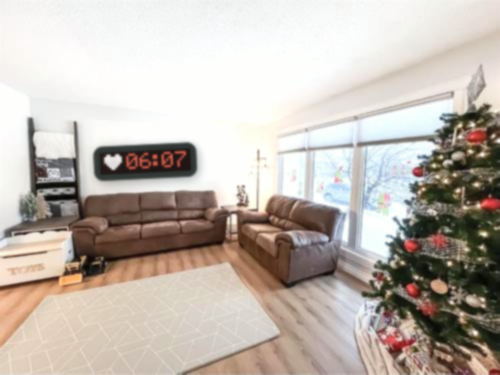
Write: 6h07
